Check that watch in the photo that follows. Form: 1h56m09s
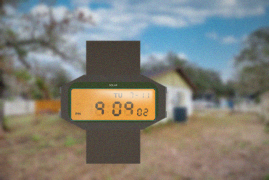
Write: 9h09m02s
